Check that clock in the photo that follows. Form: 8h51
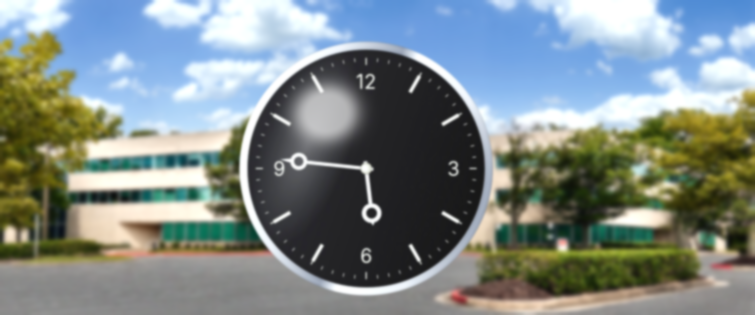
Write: 5h46
